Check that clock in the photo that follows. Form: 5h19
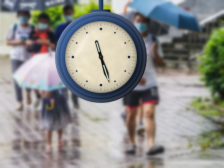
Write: 11h27
